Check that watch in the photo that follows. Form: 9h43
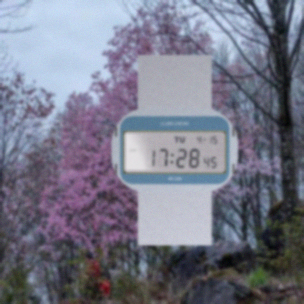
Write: 17h28
